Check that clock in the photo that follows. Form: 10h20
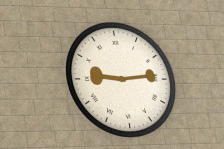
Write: 9h14
